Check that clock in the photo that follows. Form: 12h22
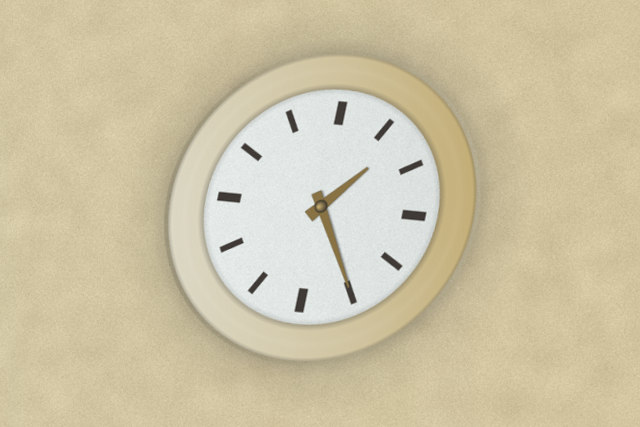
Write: 1h25
